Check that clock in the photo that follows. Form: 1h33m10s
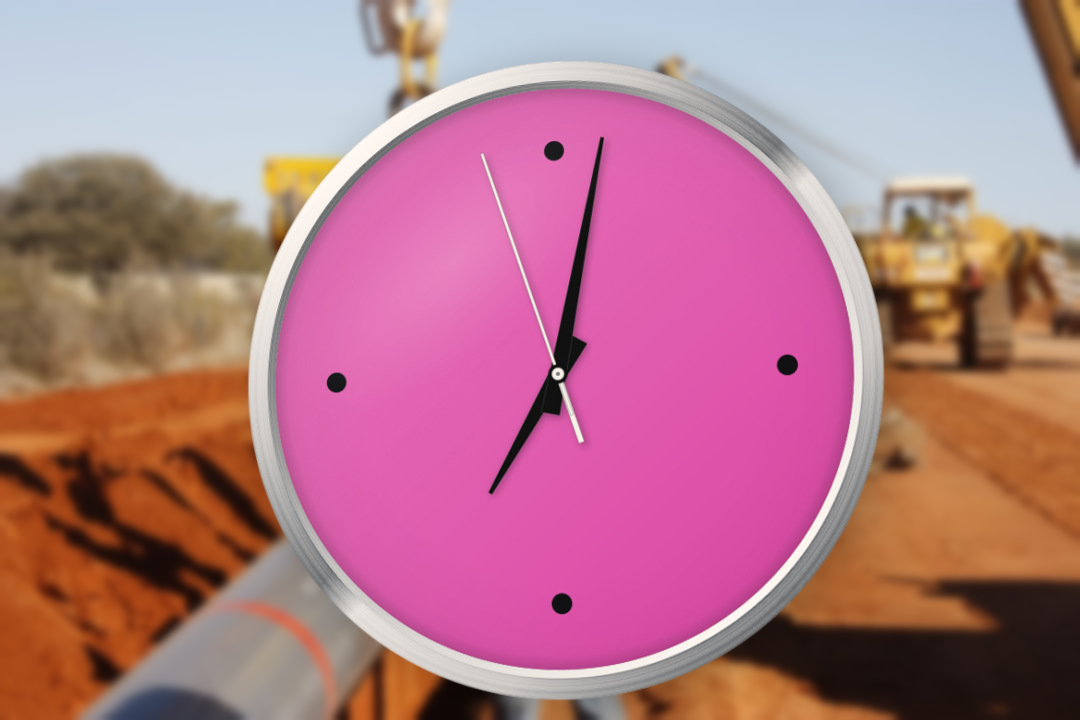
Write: 7h01m57s
